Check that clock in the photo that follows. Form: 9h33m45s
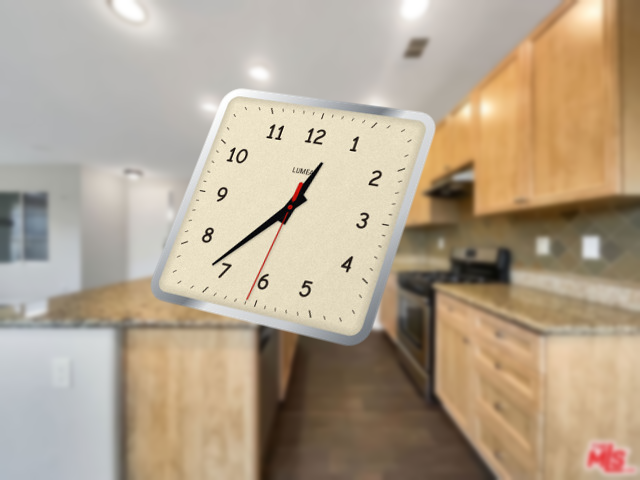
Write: 12h36m31s
